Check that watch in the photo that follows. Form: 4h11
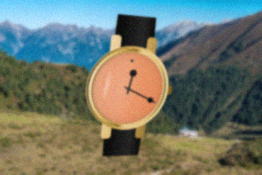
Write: 12h19
